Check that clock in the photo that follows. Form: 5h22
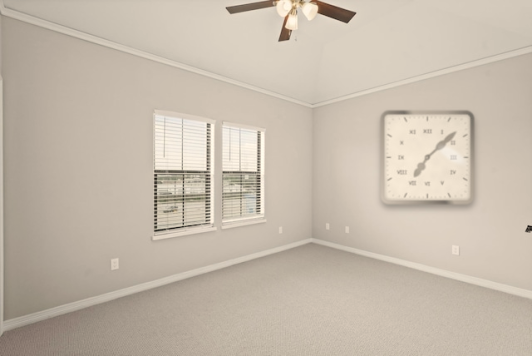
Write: 7h08
